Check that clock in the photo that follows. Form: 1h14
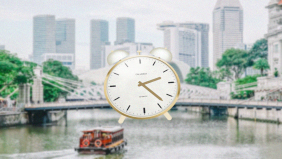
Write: 2h23
